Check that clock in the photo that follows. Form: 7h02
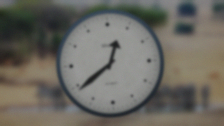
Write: 12h39
